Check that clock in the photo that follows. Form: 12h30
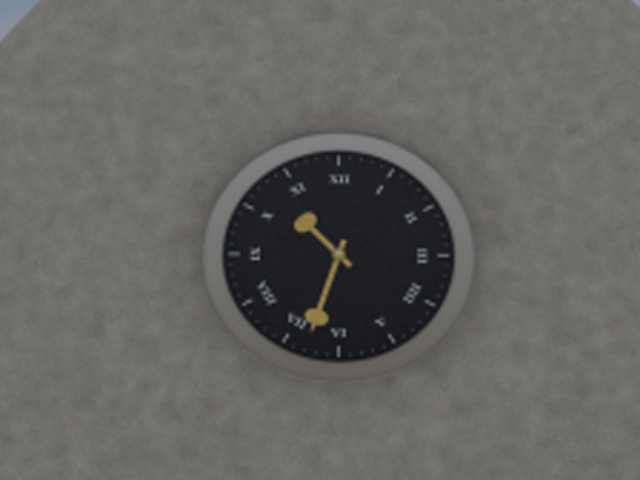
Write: 10h33
